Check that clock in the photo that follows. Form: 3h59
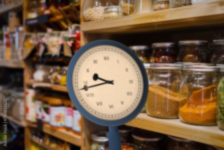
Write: 9h43
